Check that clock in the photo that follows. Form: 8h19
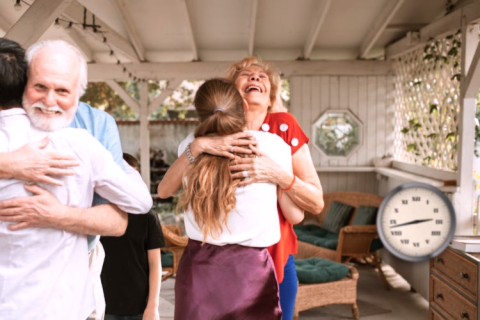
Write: 2h43
